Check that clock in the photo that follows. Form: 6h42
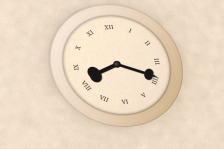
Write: 8h19
